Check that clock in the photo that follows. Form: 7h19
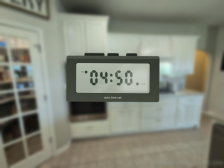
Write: 4h50
